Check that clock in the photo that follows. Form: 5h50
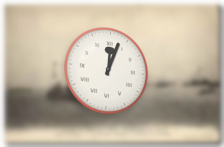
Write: 12h03
